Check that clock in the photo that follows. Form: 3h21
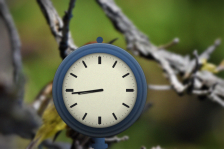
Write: 8h44
